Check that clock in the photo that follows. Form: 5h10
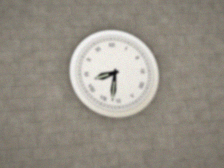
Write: 8h32
